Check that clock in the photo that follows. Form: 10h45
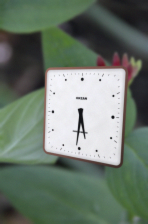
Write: 5h31
